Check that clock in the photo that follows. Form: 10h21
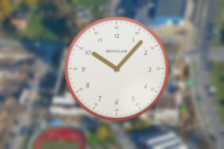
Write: 10h07
